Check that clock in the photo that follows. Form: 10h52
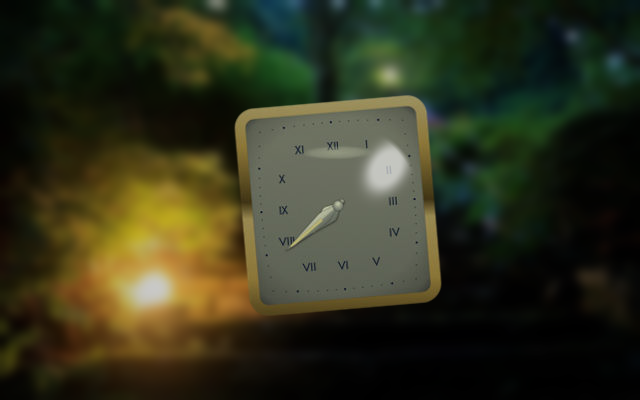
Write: 7h39
